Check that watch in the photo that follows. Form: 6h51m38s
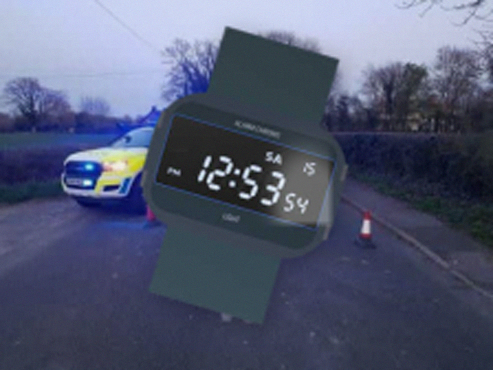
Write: 12h53m54s
